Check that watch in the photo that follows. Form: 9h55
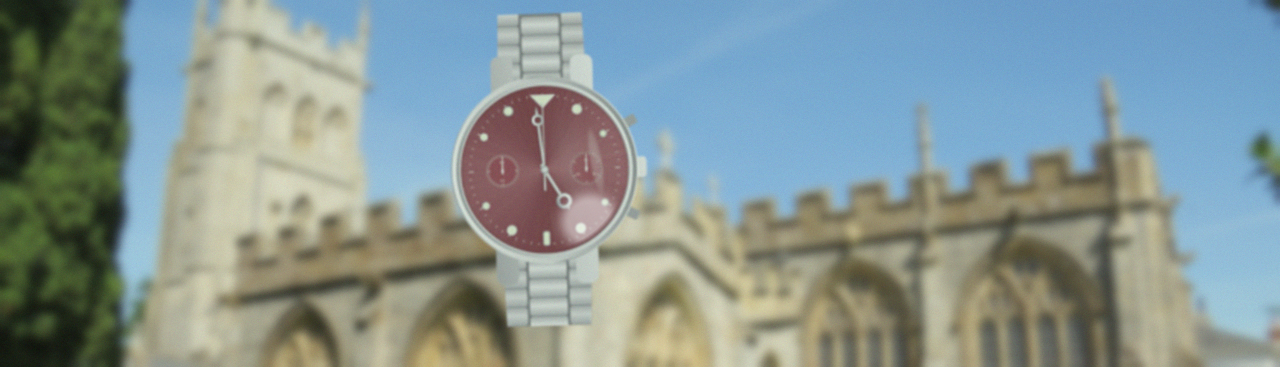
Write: 4h59
